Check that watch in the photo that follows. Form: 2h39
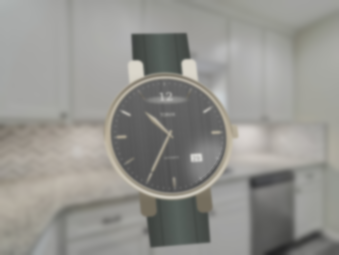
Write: 10h35
